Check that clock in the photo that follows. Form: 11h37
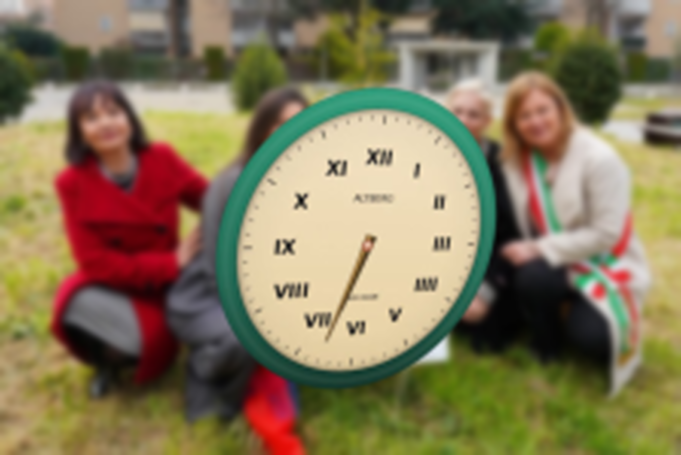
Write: 6h33
